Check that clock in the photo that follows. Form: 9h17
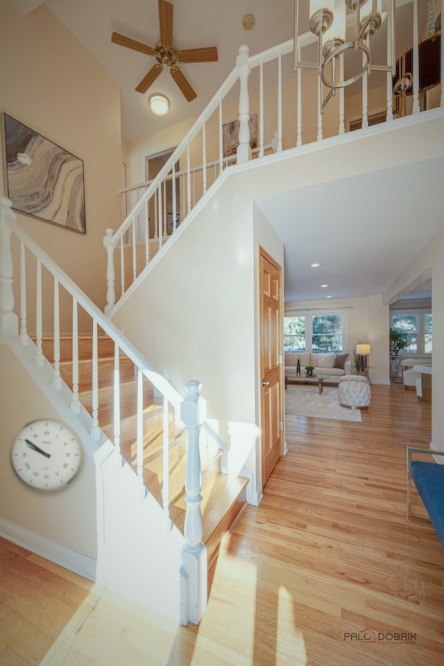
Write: 9h51
